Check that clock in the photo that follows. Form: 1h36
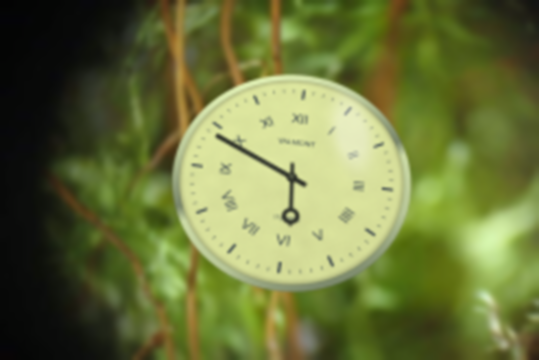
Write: 5h49
